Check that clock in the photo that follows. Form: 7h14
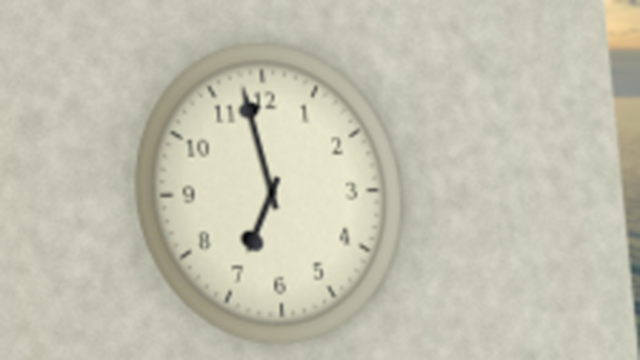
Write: 6h58
